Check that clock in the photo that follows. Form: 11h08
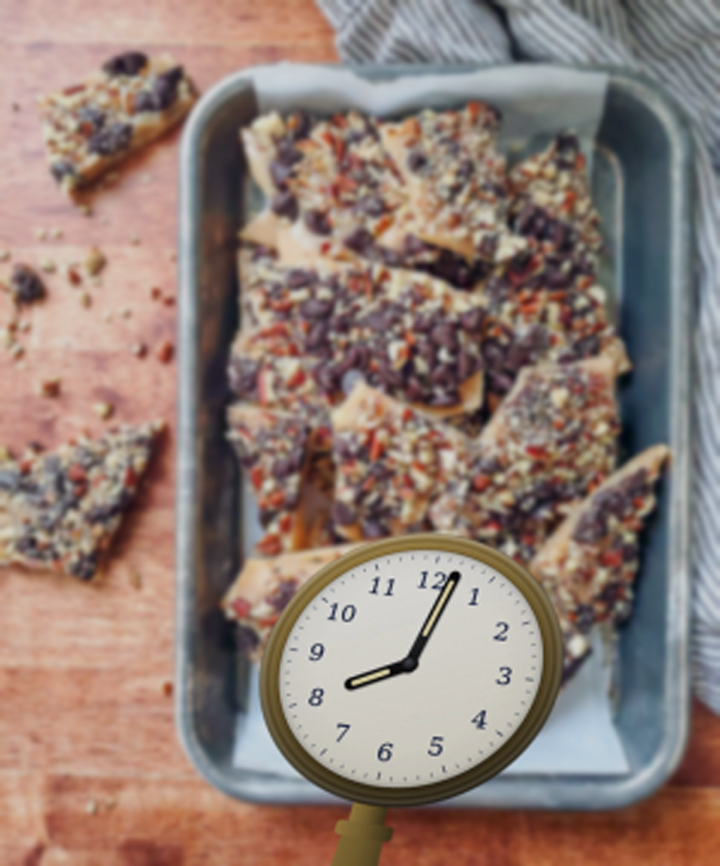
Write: 8h02
